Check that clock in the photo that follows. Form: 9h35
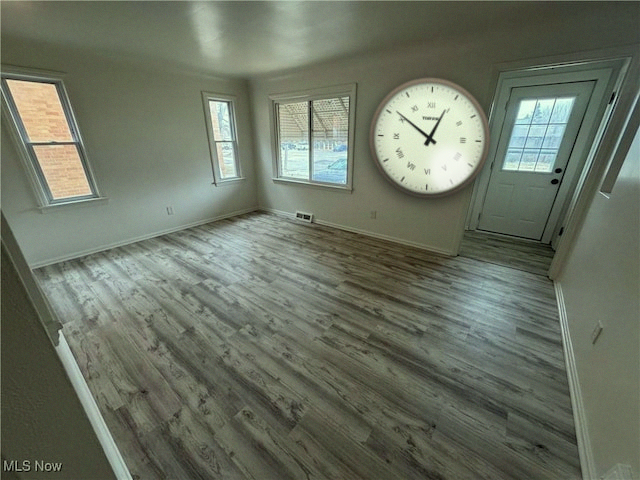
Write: 12h51
